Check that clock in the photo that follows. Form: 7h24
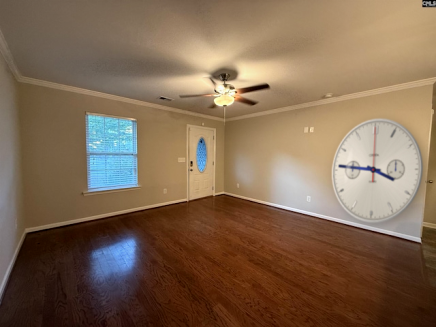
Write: 3h46
